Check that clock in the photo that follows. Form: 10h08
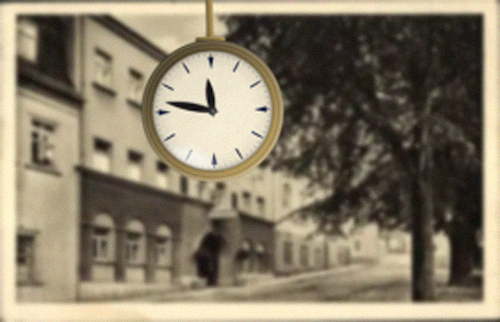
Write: 11h47
